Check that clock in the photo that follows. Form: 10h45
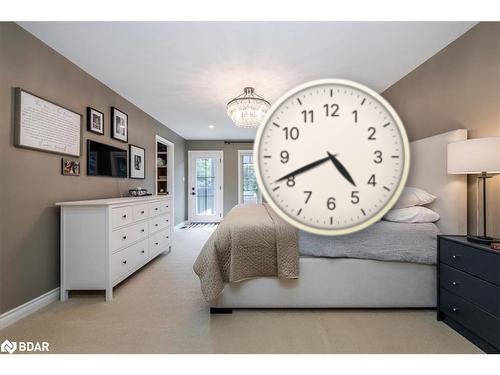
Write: 4h41
